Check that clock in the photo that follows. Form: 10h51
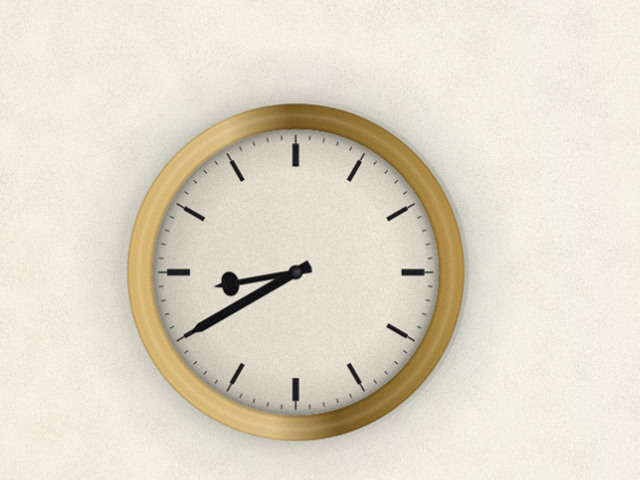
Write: 8h40
